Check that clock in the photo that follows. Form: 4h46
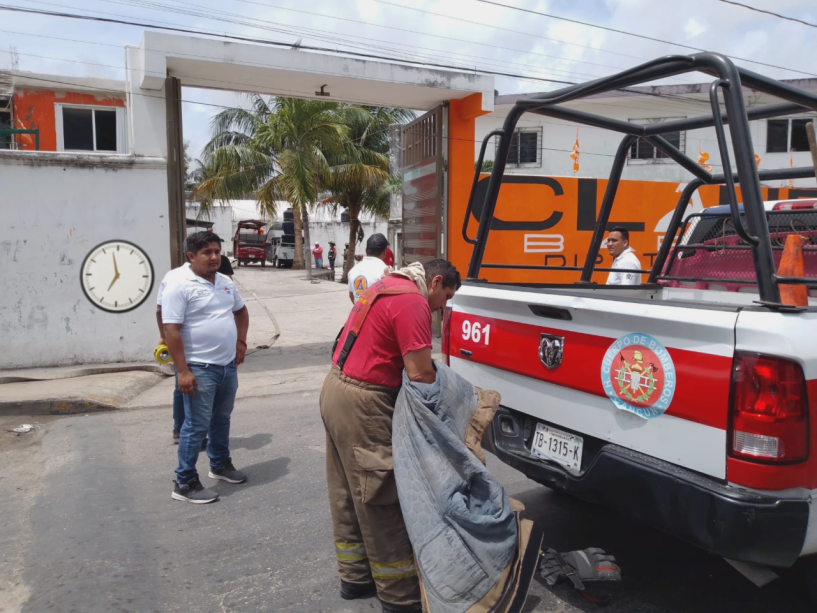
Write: 6h58
